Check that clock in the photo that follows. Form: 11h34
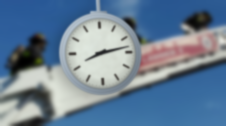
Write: 8h13
